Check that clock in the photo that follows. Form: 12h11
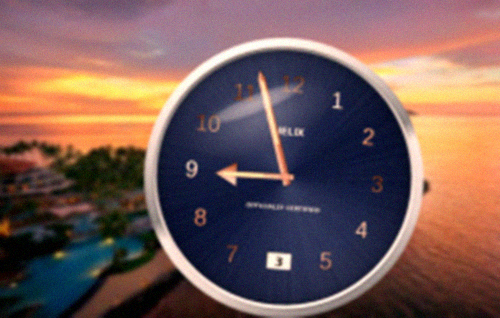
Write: 8h57
